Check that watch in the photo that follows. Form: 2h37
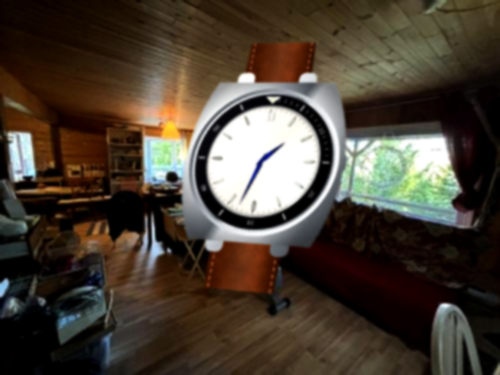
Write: 1h33
